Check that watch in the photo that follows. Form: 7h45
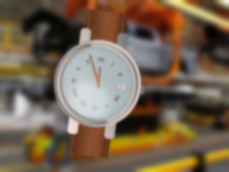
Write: 11h56
